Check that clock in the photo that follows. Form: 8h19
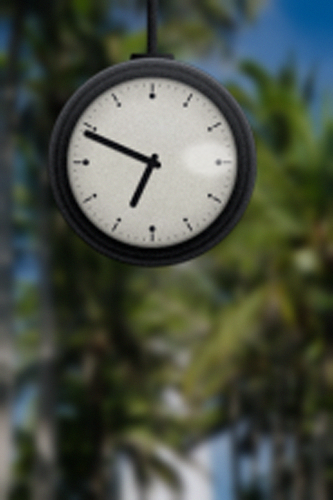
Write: 6h49
